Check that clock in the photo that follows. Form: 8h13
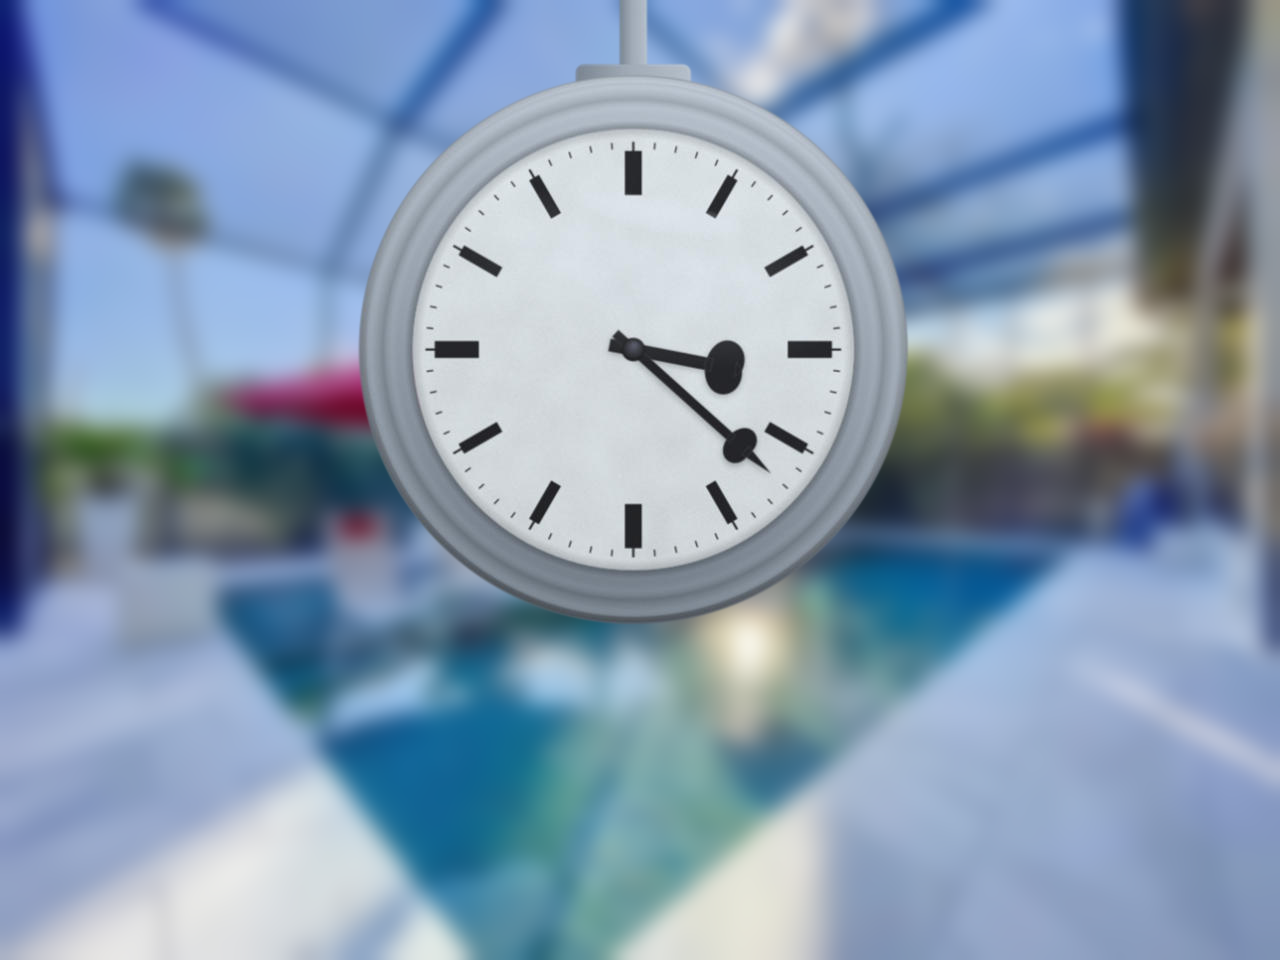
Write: 3h22
